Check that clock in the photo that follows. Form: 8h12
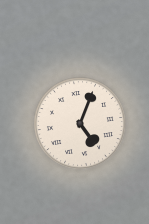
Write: 5h05
